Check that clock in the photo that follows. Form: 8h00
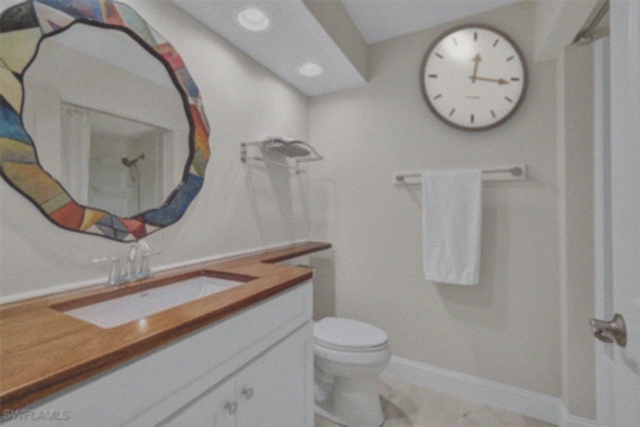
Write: 12h16
